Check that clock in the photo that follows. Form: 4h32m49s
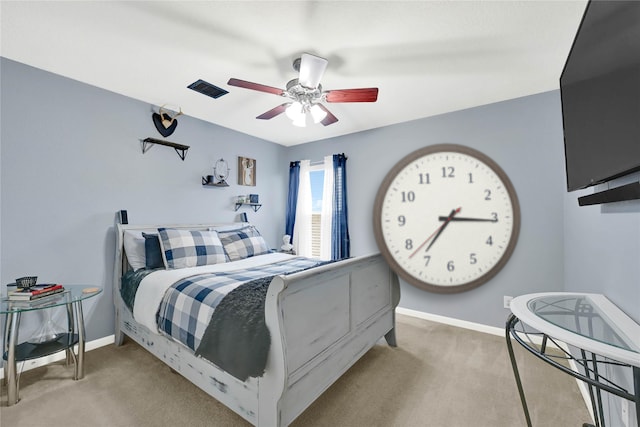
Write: 7h15m38s
